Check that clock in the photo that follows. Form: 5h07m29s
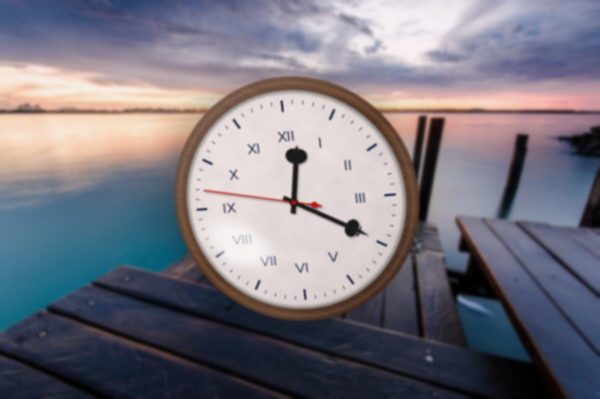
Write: 12h19m47s
